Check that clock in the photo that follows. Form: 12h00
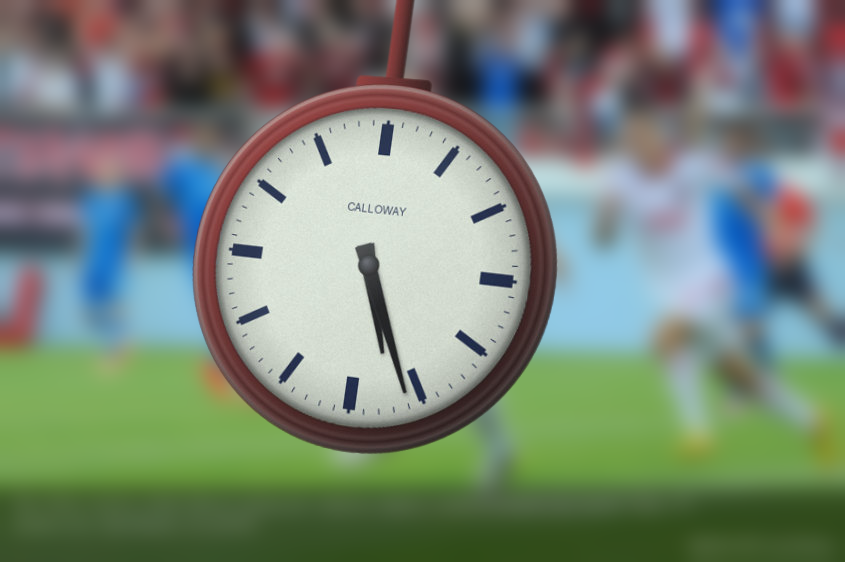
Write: 5h26
